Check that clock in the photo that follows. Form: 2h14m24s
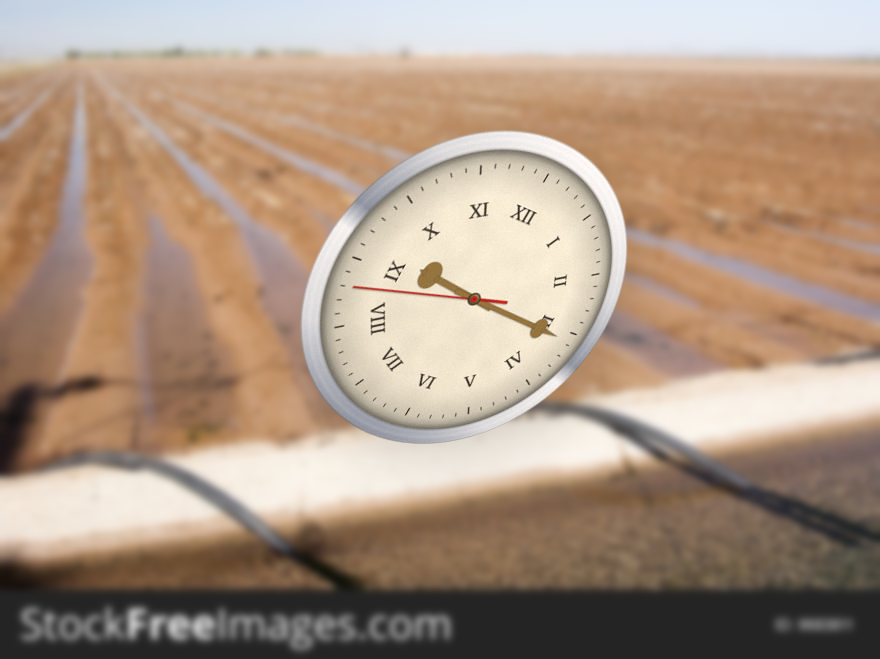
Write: 9h15m43s
